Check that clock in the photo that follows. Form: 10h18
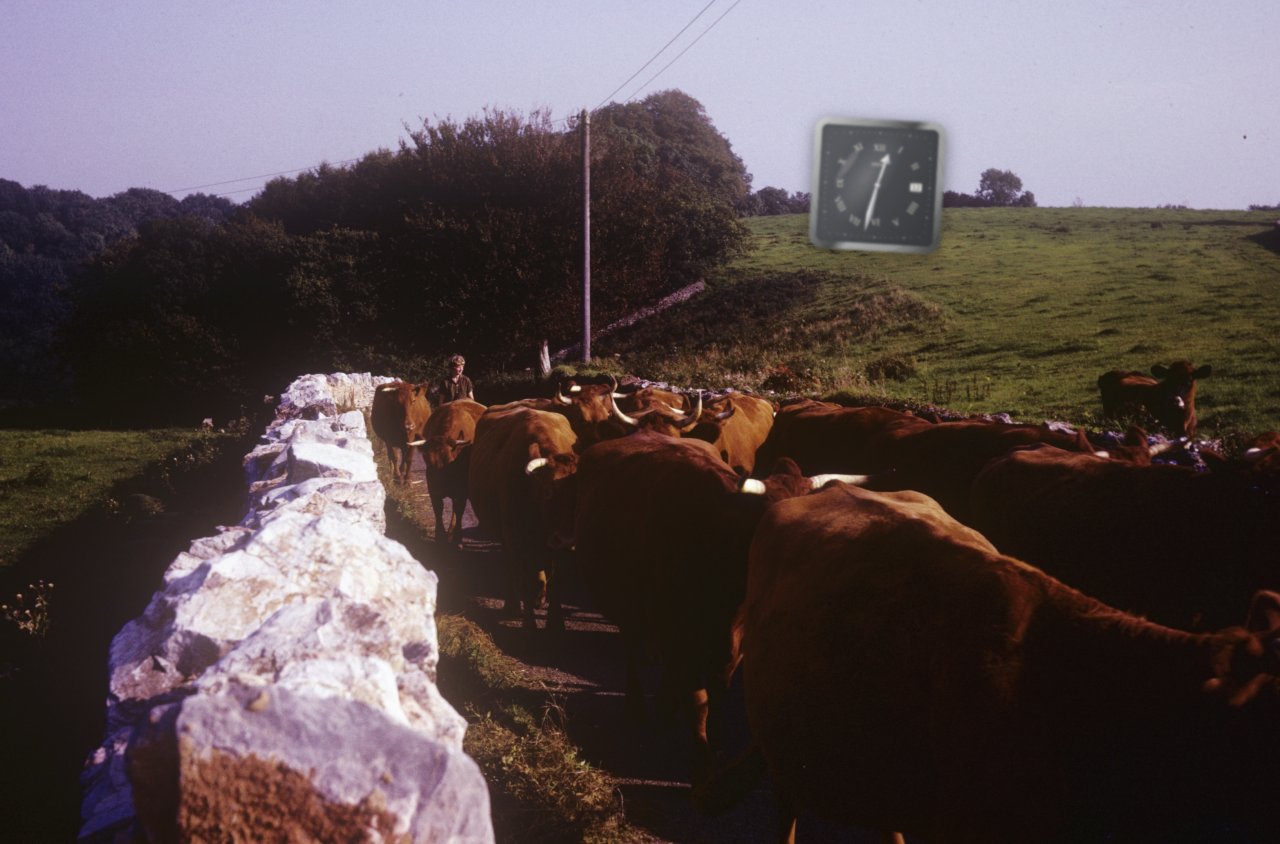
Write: 12h32
